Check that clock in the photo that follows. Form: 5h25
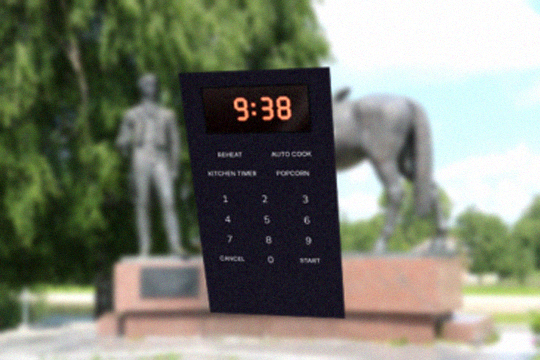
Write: 9h38
